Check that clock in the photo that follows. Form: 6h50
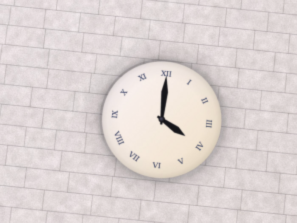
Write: 4h00
